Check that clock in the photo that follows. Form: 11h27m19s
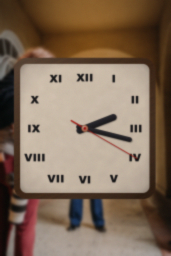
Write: 2h17m20s
